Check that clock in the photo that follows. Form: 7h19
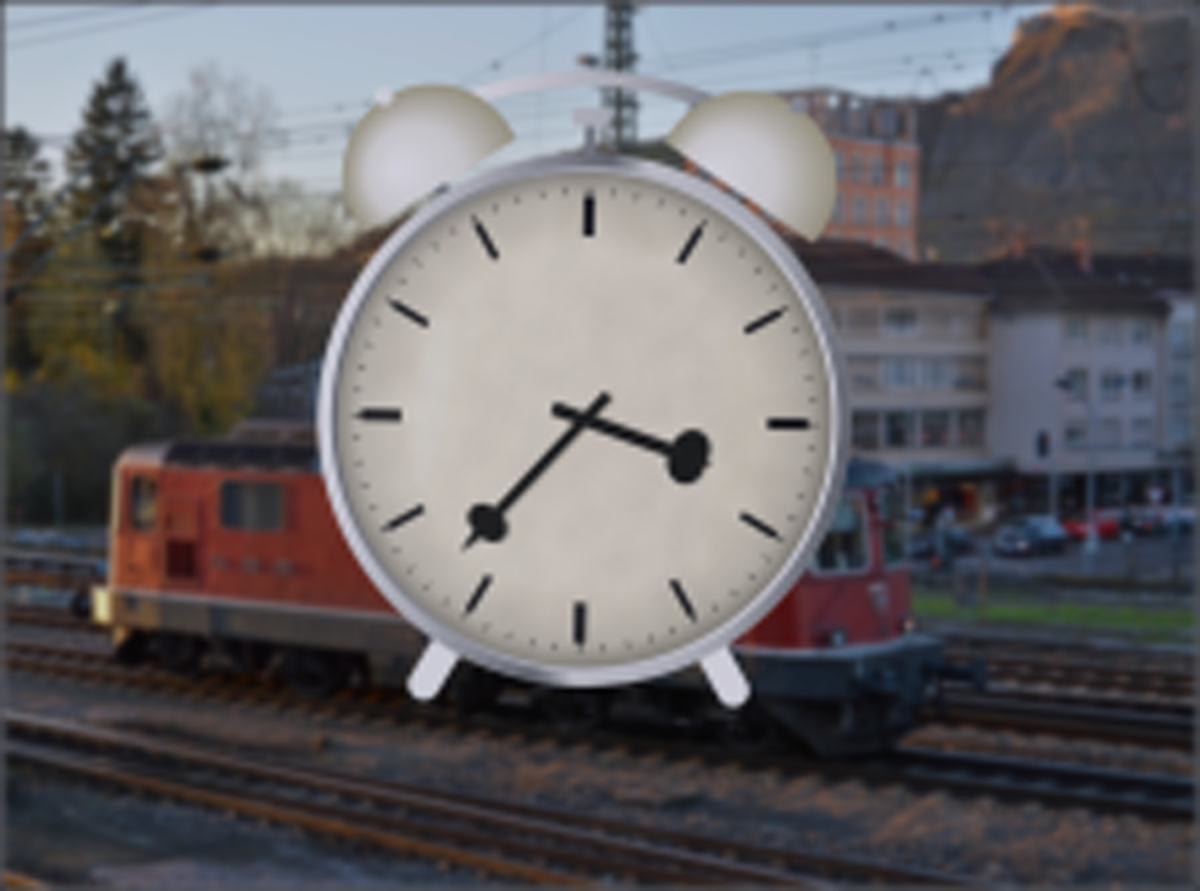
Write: 3h37
